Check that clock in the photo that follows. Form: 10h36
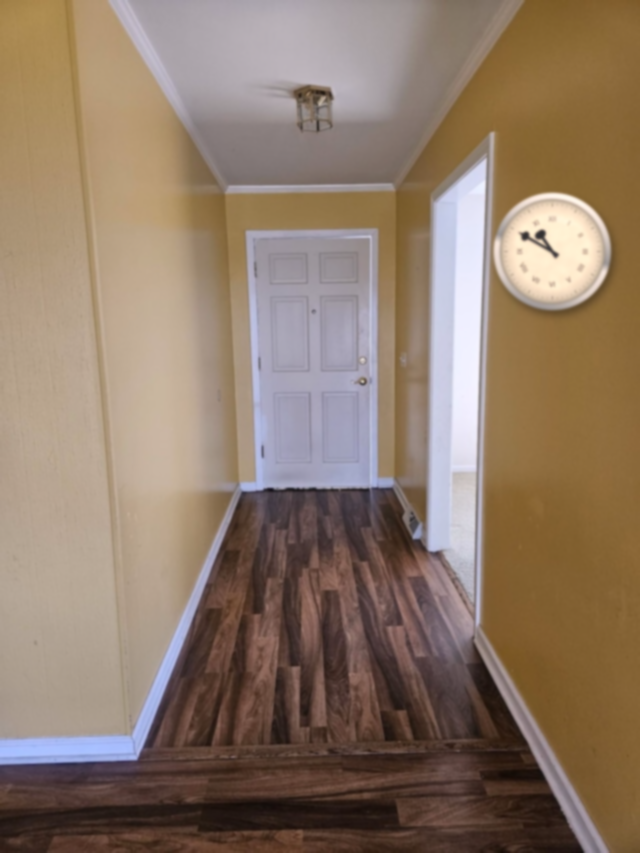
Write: 10h50
